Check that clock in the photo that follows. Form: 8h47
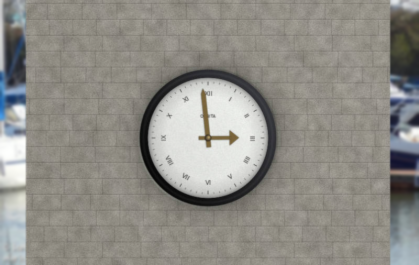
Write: 2h59
